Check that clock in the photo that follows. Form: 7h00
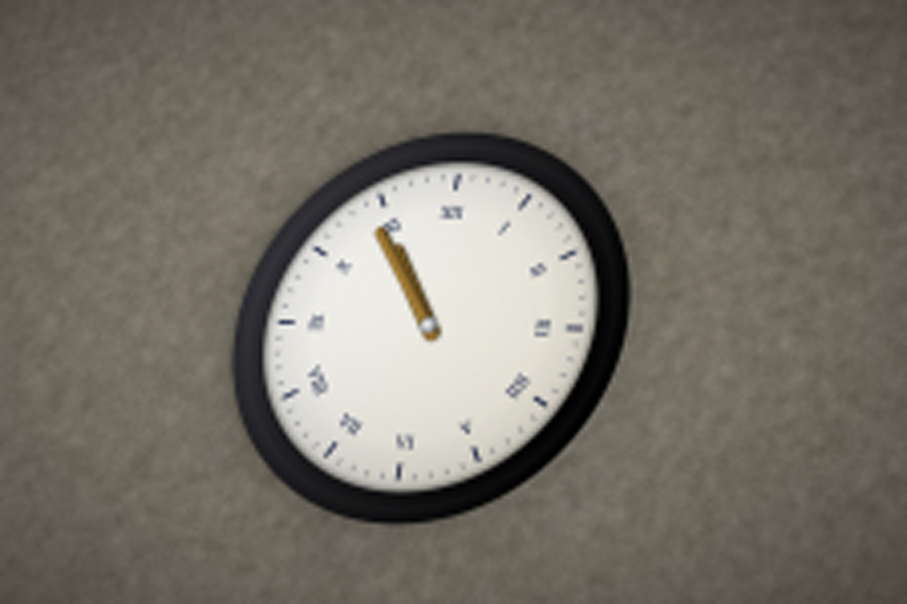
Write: 10h54
